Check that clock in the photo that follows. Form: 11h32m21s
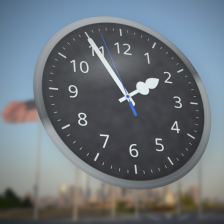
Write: 1h54m57s
